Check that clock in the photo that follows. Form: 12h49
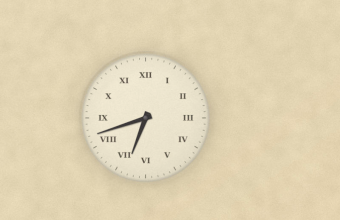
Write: 6h42
